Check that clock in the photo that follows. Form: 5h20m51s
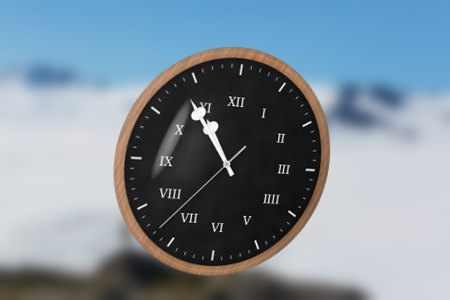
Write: 10h53m37s
